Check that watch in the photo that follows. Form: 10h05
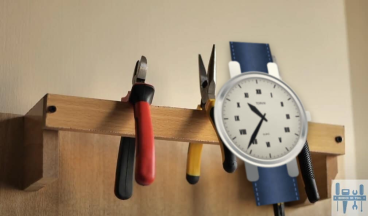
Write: 10h36
